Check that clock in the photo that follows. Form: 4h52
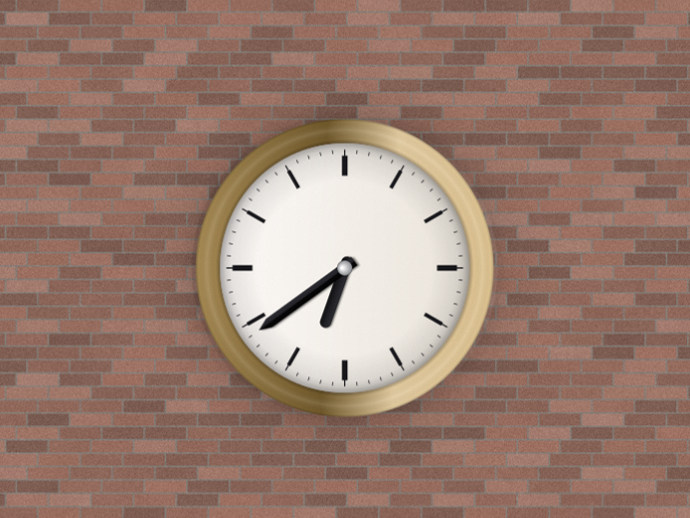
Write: 6h39
